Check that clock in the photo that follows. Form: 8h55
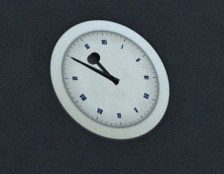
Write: 10h50
